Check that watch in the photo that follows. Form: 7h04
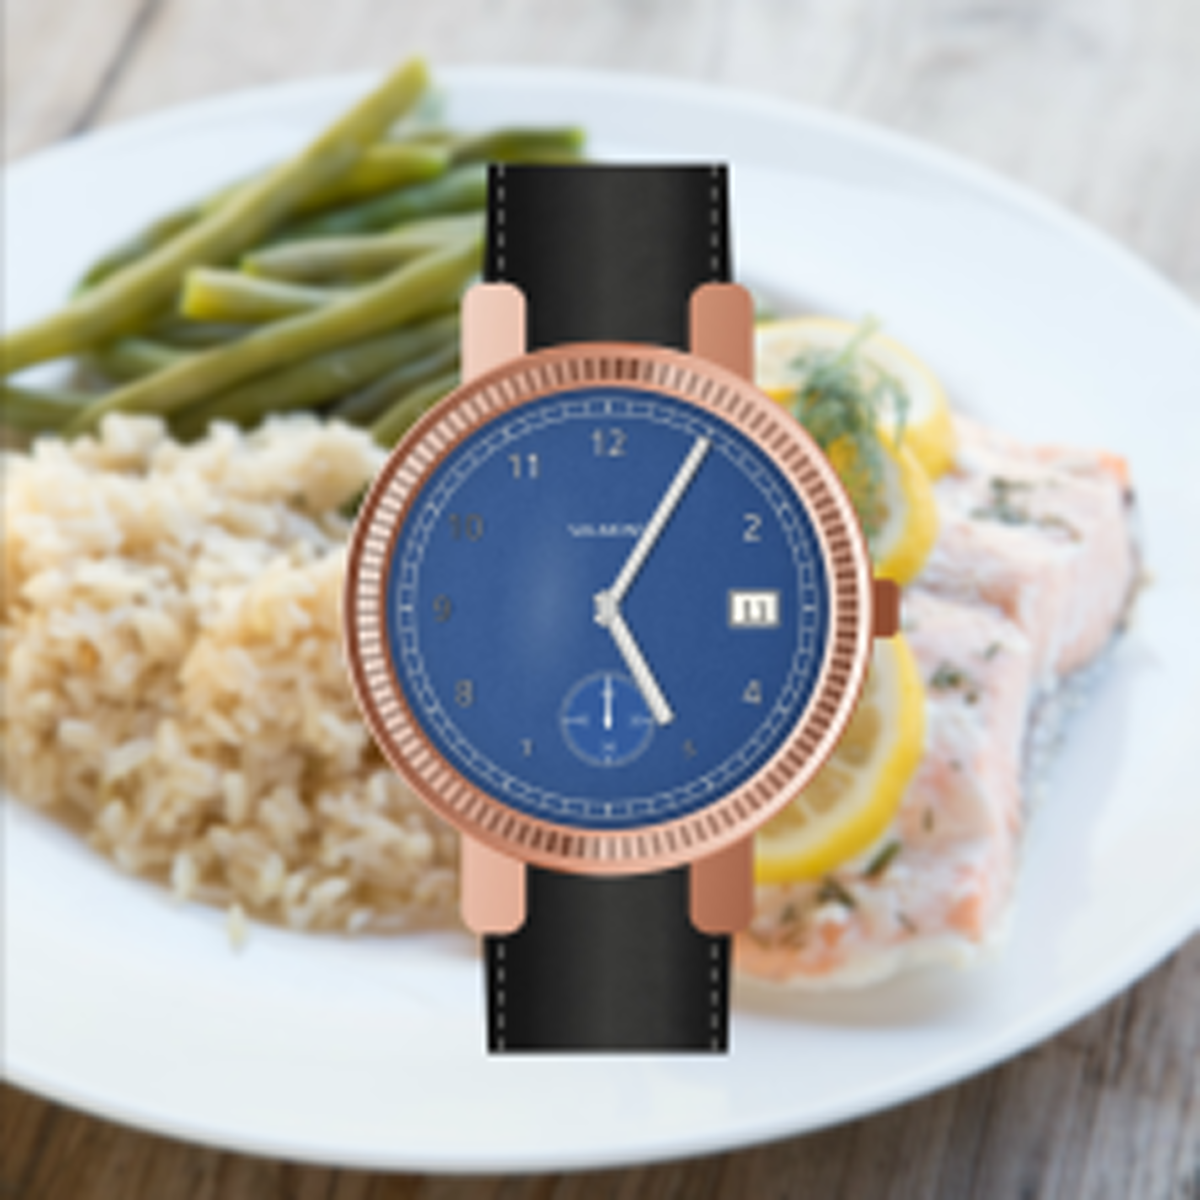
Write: 5h05
